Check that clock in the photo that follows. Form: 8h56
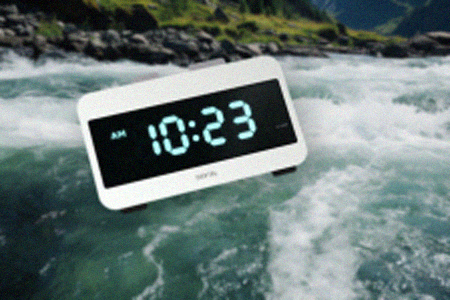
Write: 10h23
